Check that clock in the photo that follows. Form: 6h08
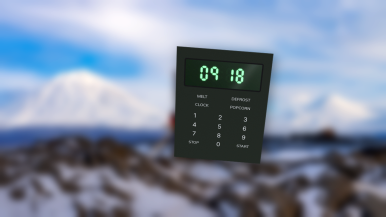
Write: 9h18
